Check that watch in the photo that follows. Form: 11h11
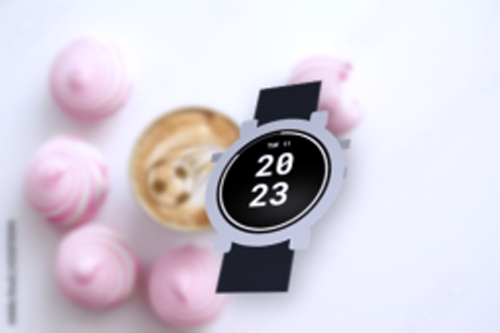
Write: 20h23
